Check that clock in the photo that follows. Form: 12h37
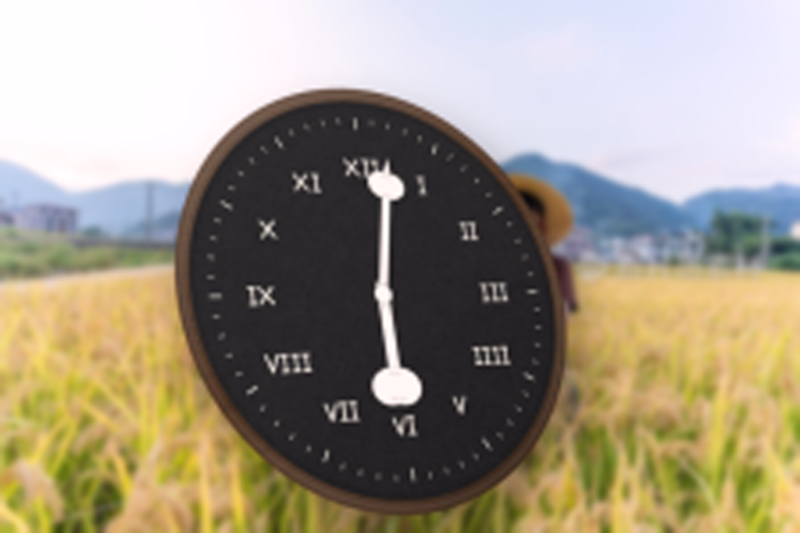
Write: 6h02
